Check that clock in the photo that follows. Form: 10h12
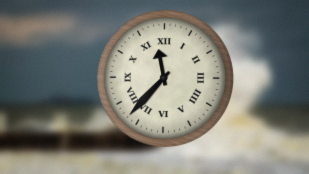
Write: 11h37
